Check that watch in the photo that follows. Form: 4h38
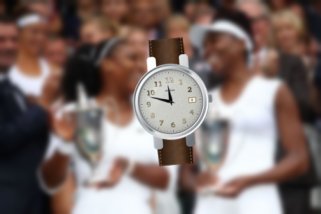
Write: 11h48
